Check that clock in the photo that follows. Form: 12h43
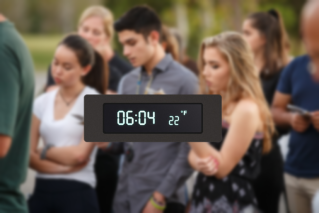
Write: 6h04
